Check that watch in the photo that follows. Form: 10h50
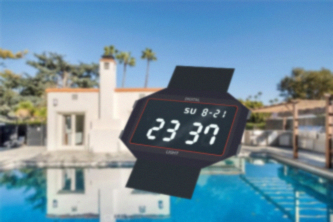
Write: 23h37
